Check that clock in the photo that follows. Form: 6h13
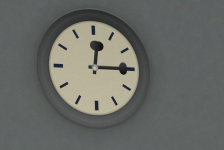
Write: 12h15
